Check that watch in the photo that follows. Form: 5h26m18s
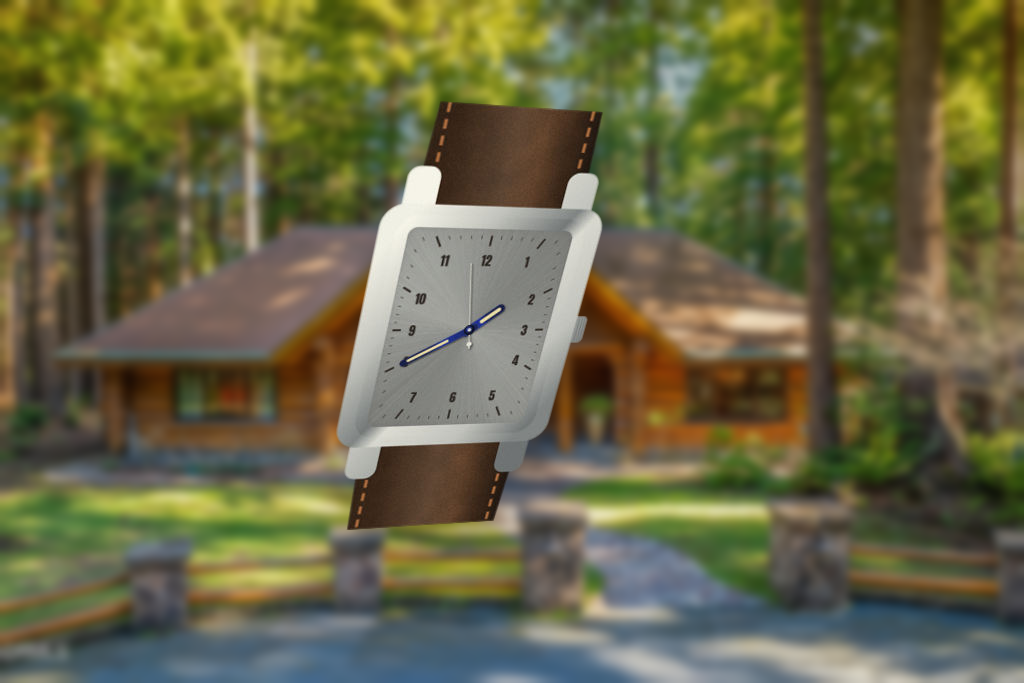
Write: 1h39m58s
